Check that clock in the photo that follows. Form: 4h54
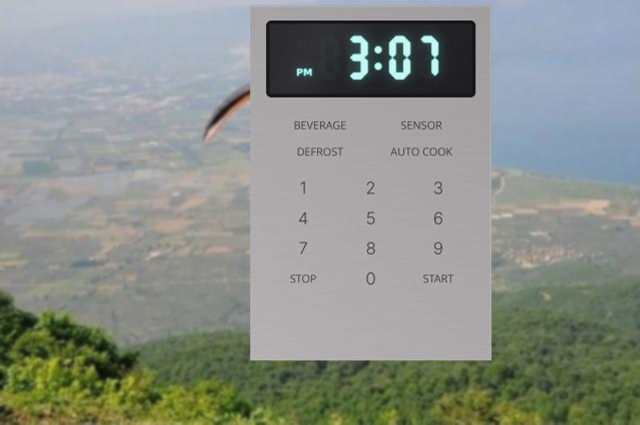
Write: 3h07
